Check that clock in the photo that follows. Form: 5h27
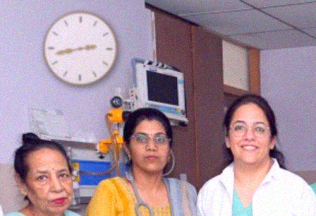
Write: 2h43
